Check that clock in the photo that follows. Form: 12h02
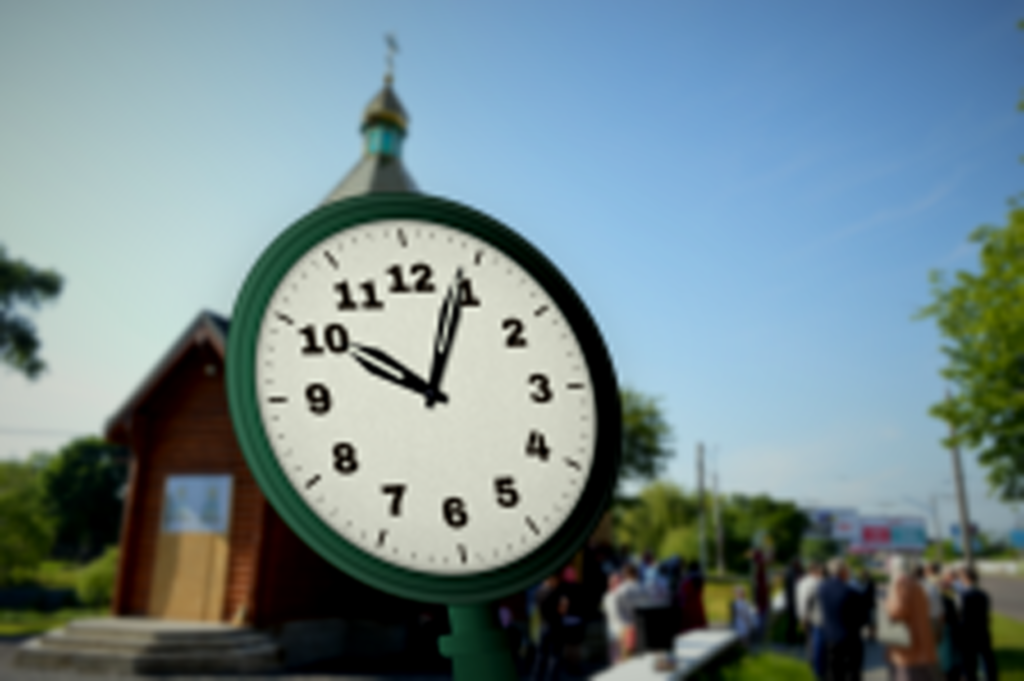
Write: 10h04
